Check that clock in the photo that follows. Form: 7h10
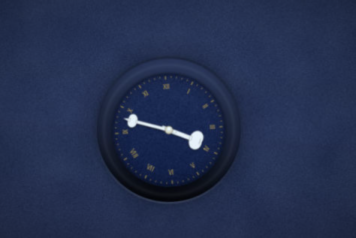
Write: 3h48
